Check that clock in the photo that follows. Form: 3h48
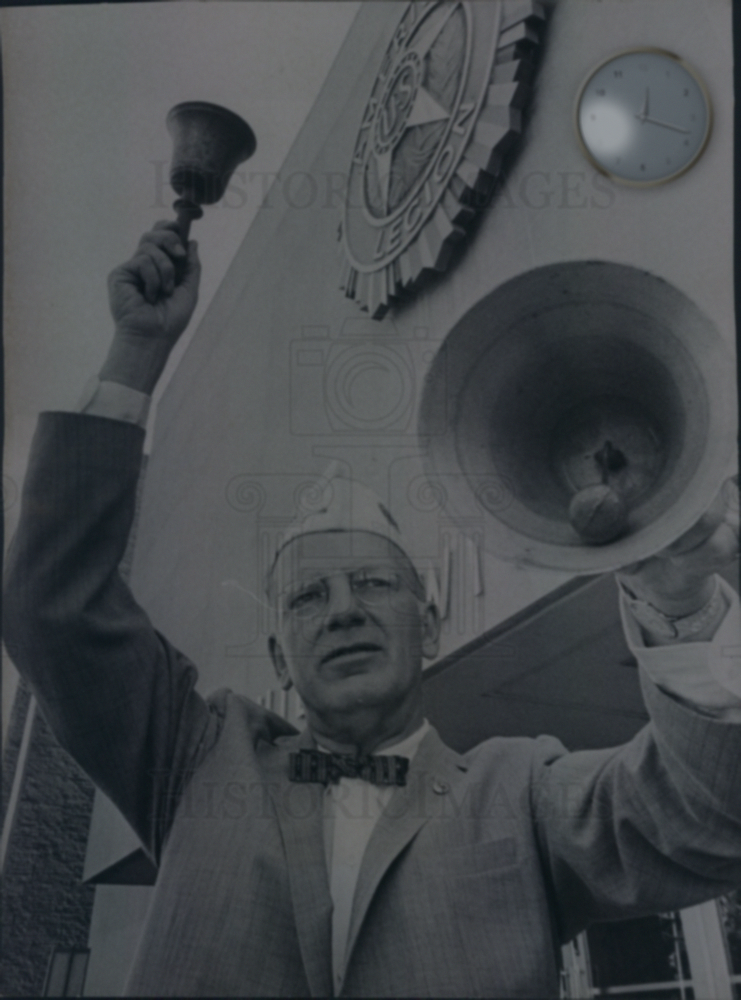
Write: 12h18
